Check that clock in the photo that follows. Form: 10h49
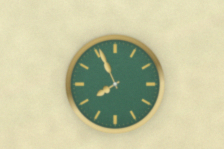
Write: 7h56
